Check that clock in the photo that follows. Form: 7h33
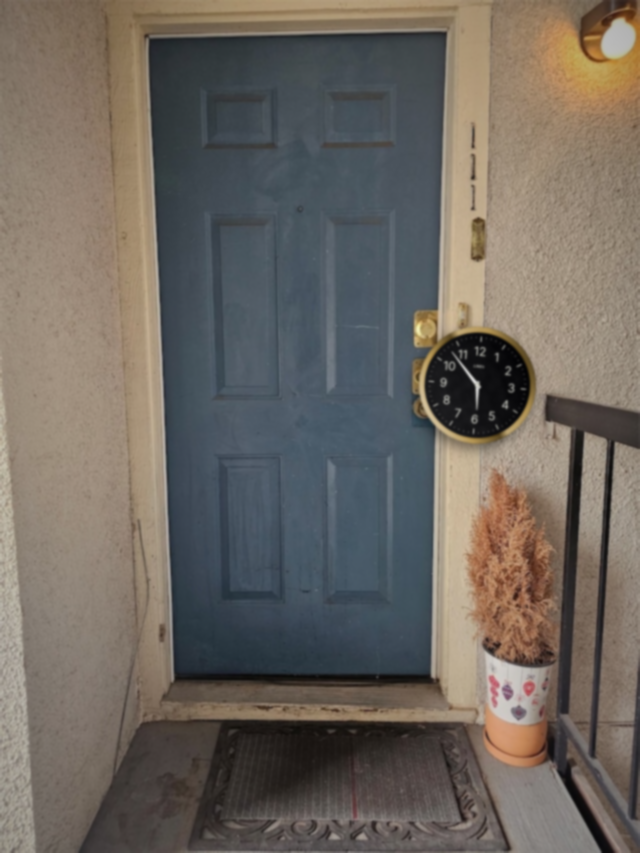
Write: 5h53
